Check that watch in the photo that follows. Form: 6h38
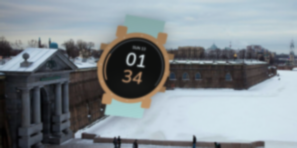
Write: 1h34
